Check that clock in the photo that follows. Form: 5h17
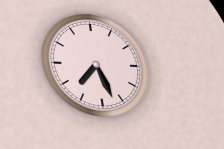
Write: 7h27
